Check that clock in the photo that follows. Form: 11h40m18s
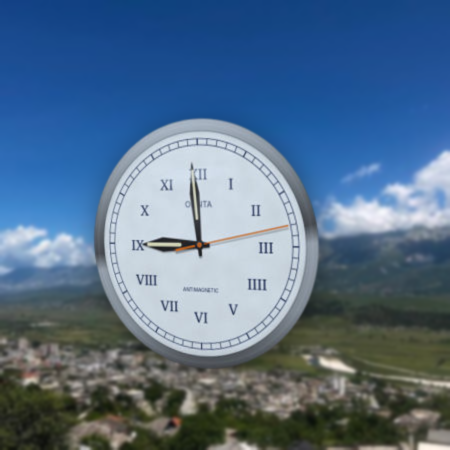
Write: 8h59m13s
